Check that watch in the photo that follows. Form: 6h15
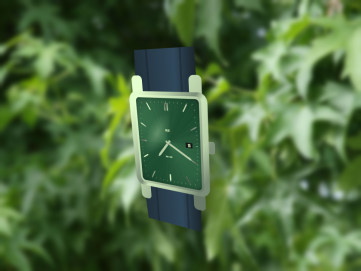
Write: 7h20
